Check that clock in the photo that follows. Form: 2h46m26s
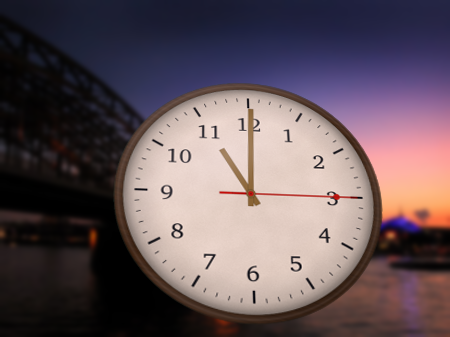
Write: 11h00m15s
